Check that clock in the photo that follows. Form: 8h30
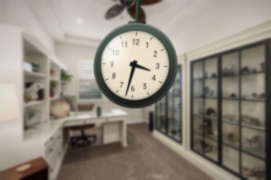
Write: 3h32
